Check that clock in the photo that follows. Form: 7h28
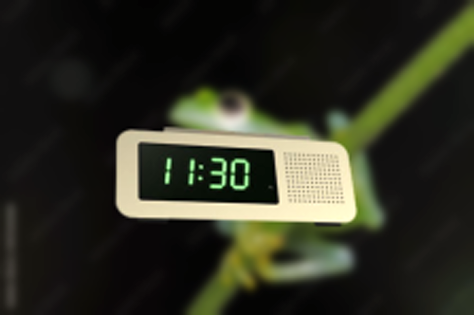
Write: 11h30
